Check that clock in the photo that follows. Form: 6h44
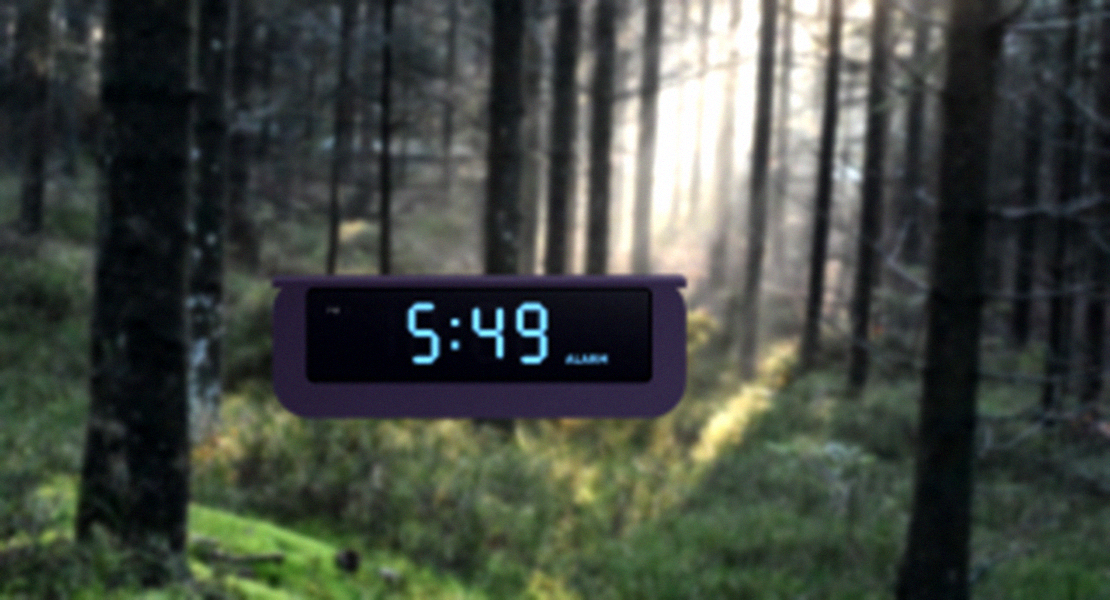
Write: 5h49
